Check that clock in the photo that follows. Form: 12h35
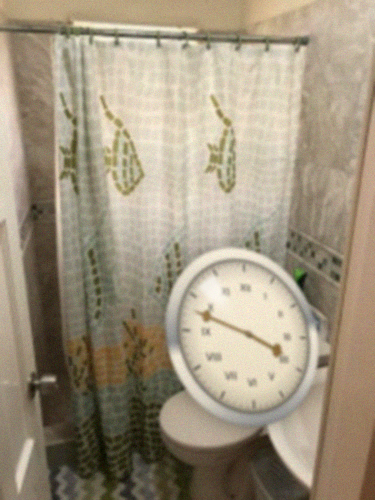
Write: 3h48
